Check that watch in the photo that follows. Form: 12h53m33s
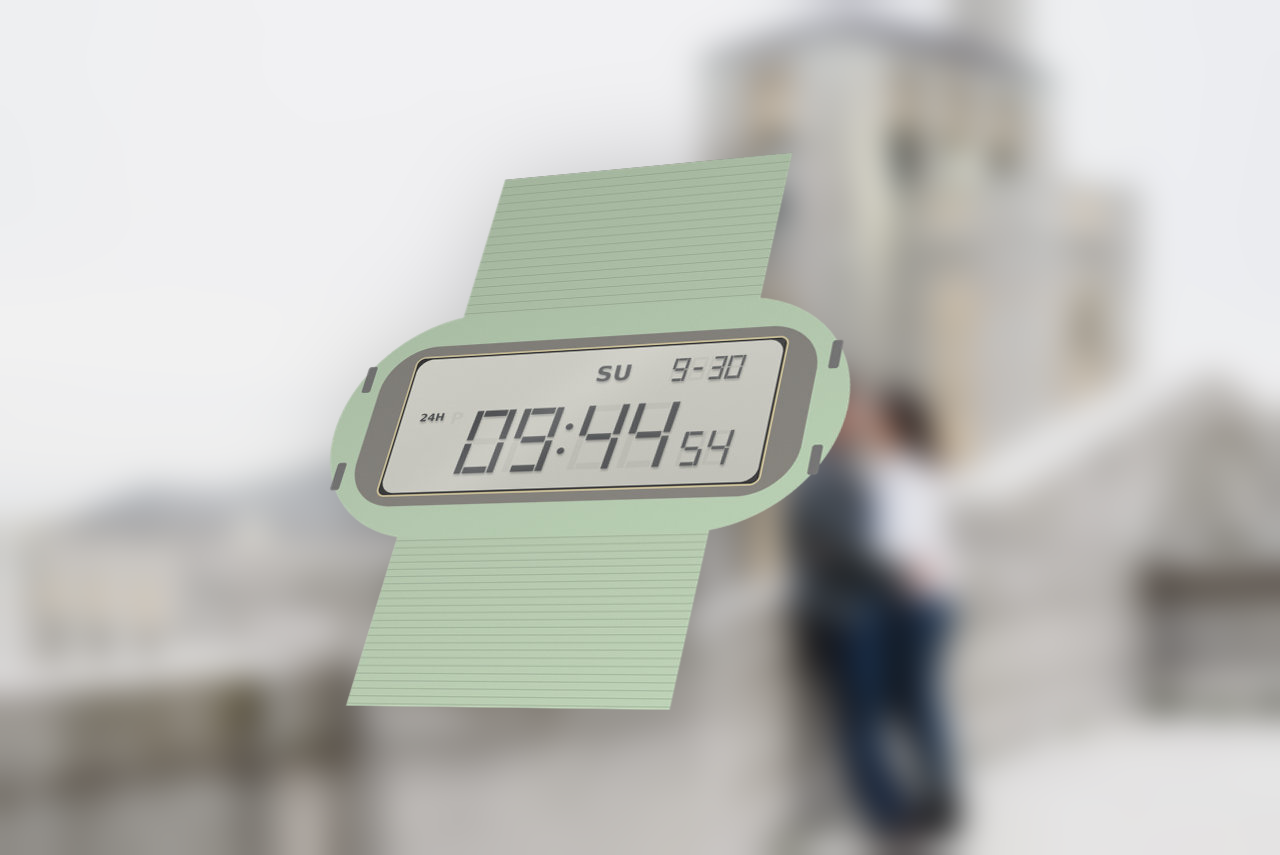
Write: 9h44m54s
